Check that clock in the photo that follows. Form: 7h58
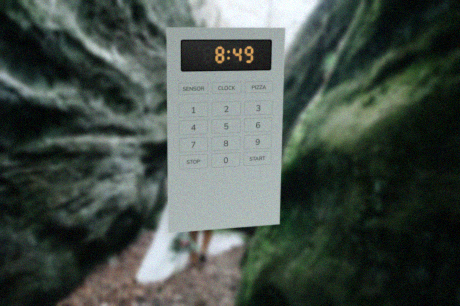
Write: 8h49
